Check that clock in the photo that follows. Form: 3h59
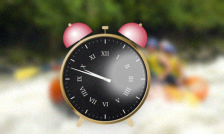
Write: 9h48
